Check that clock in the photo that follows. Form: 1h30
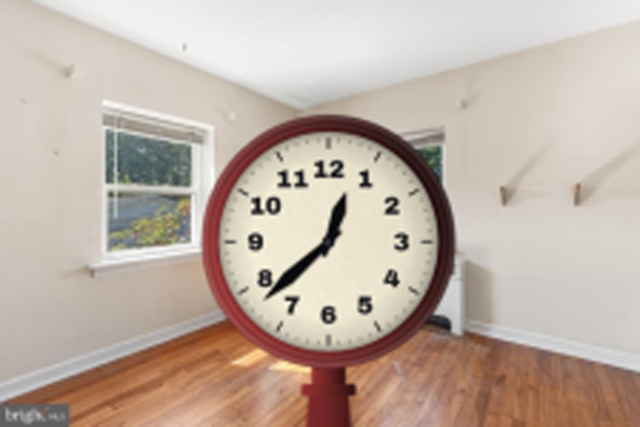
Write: 12h38
